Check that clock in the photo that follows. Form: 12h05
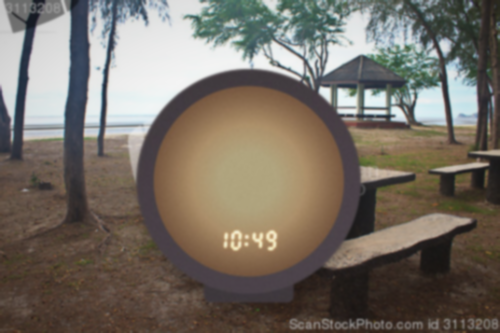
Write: 10h49
